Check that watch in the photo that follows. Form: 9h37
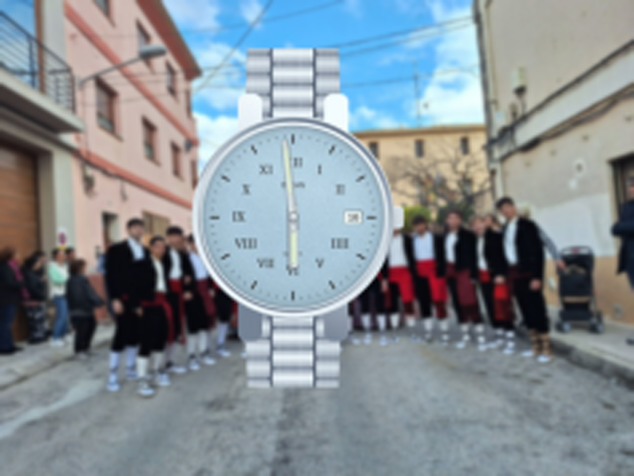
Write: 5h59
